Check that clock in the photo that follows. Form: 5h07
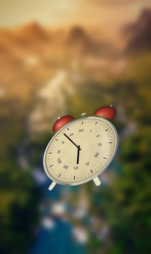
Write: 5h53
